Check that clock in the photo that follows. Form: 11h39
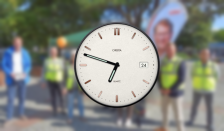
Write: 6h48
